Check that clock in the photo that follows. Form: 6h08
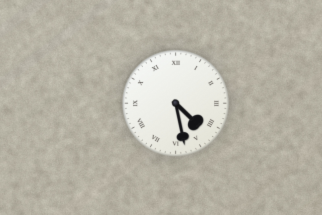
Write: 4h28
